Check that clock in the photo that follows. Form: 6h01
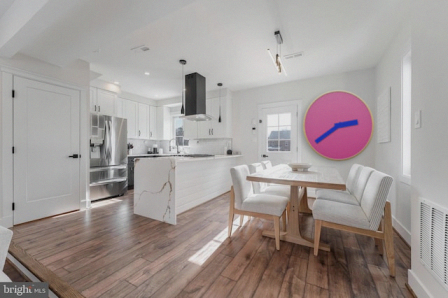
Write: 2h39
